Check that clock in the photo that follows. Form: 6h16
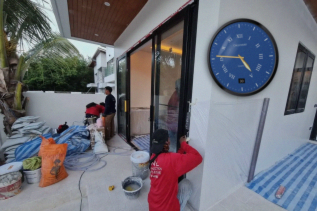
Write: 4h46
